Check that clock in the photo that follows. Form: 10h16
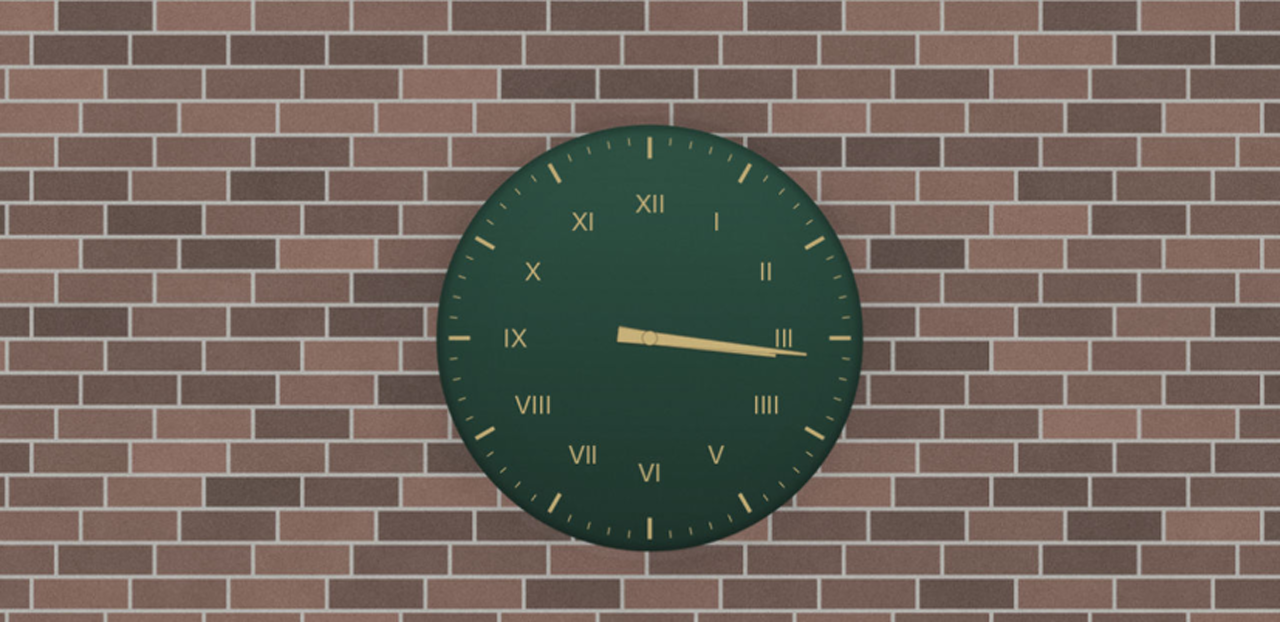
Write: 3h16
